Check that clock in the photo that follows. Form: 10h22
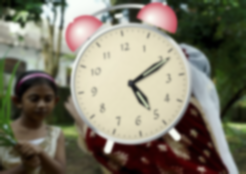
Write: 5h11
